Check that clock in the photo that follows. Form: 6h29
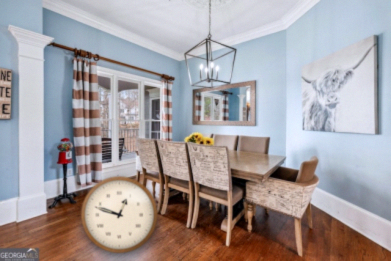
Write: 12h48
